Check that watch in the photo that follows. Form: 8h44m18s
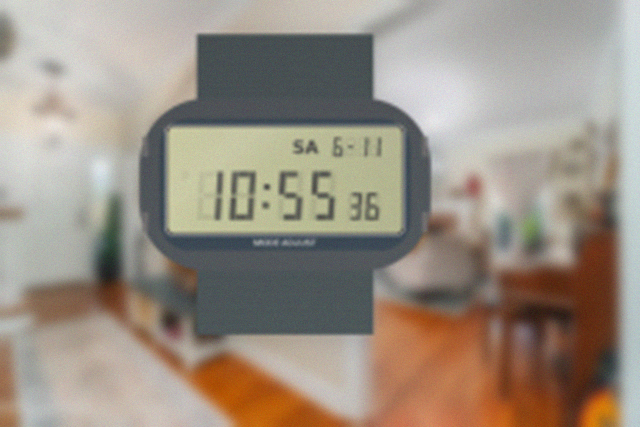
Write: 10h55m36s
